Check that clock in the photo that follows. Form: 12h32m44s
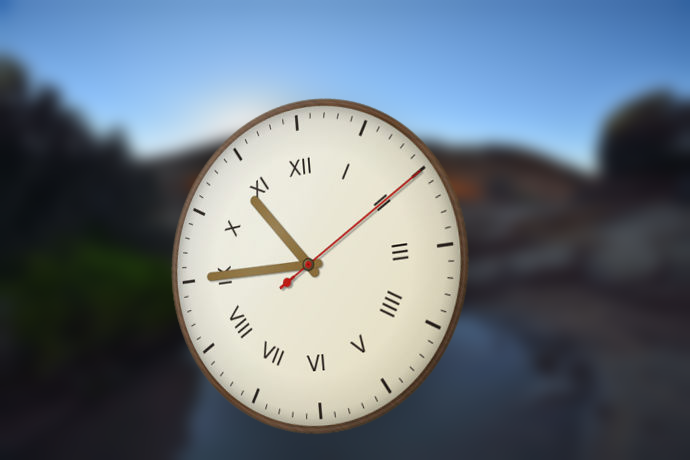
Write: 10h45m10s
